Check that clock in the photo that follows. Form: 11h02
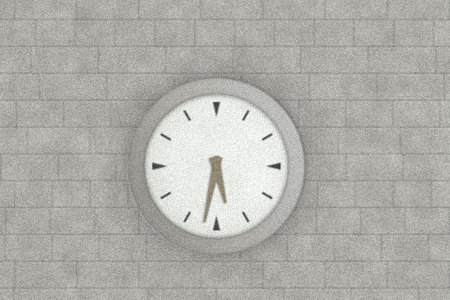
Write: 5h32
